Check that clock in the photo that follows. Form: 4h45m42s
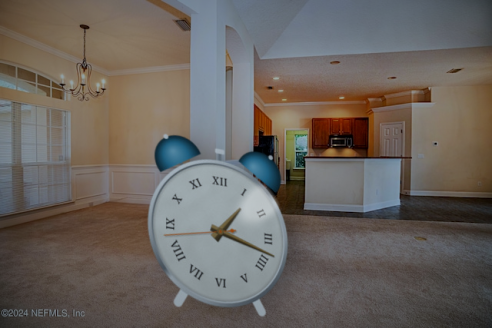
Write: 1h17m43s
